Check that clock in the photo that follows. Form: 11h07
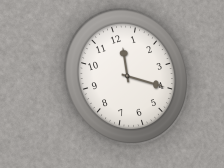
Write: 12h20
